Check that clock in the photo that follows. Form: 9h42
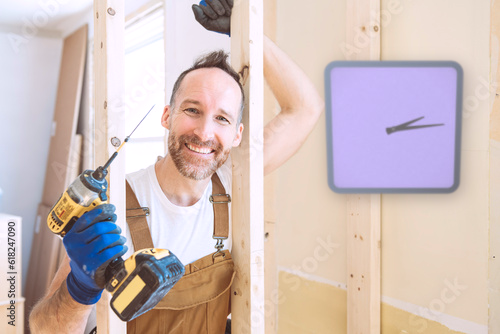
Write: 2h14
